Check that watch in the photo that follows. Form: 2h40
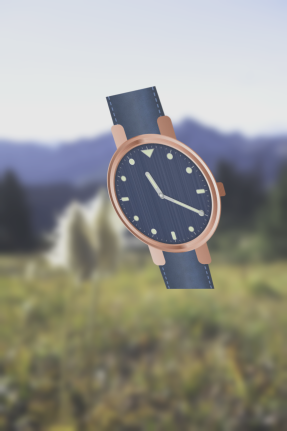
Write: 11h20
